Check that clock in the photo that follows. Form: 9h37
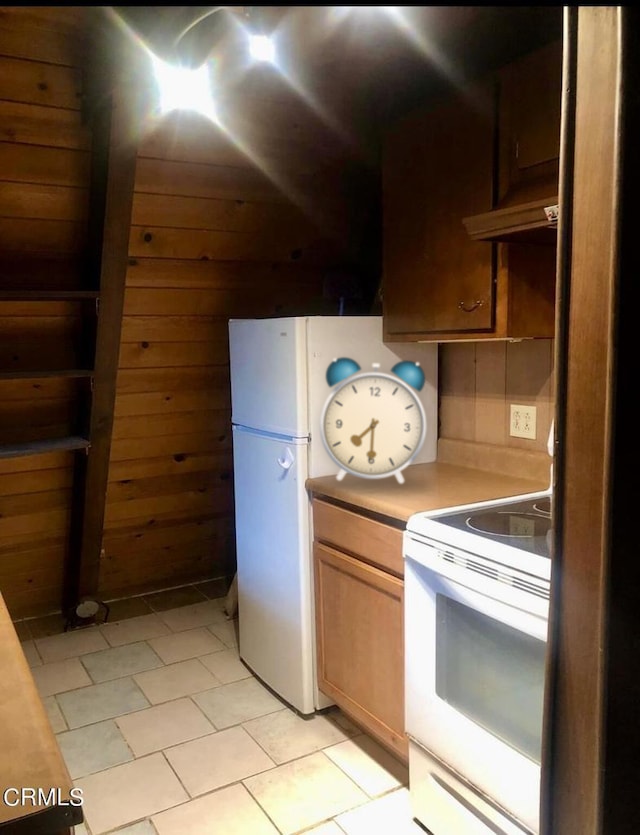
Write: 7h30
